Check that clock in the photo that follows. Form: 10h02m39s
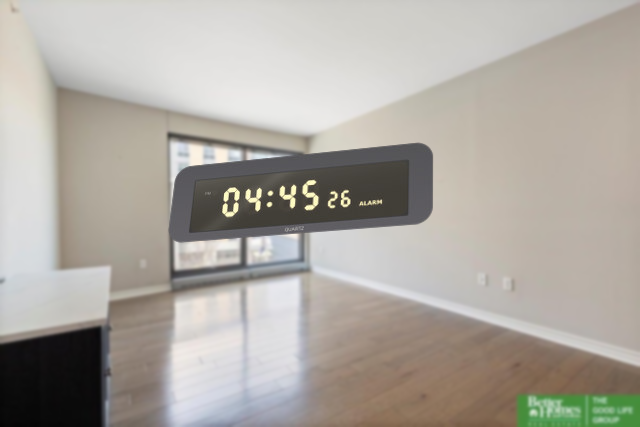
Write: 4h45m26s
